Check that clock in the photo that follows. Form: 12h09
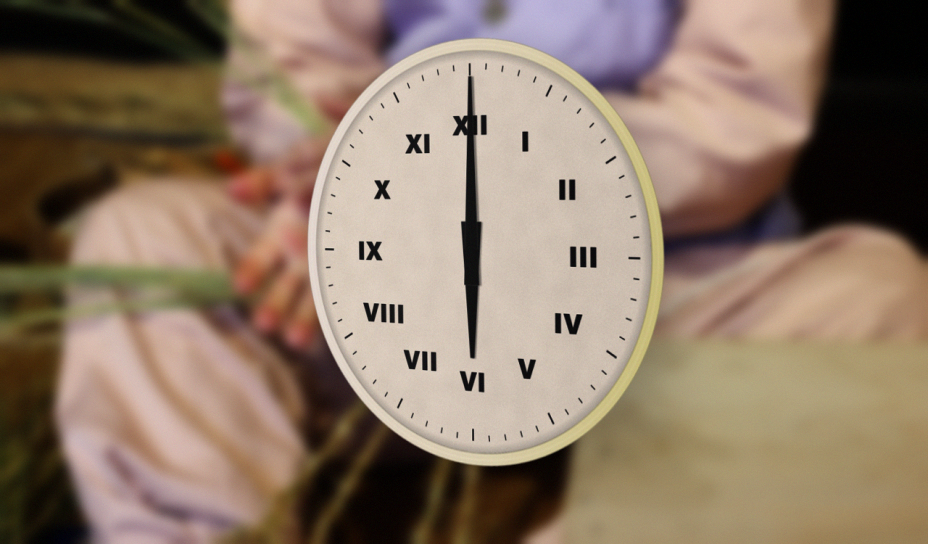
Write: 6h00
